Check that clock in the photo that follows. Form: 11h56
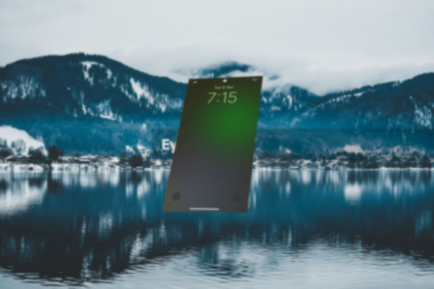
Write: 7h15
